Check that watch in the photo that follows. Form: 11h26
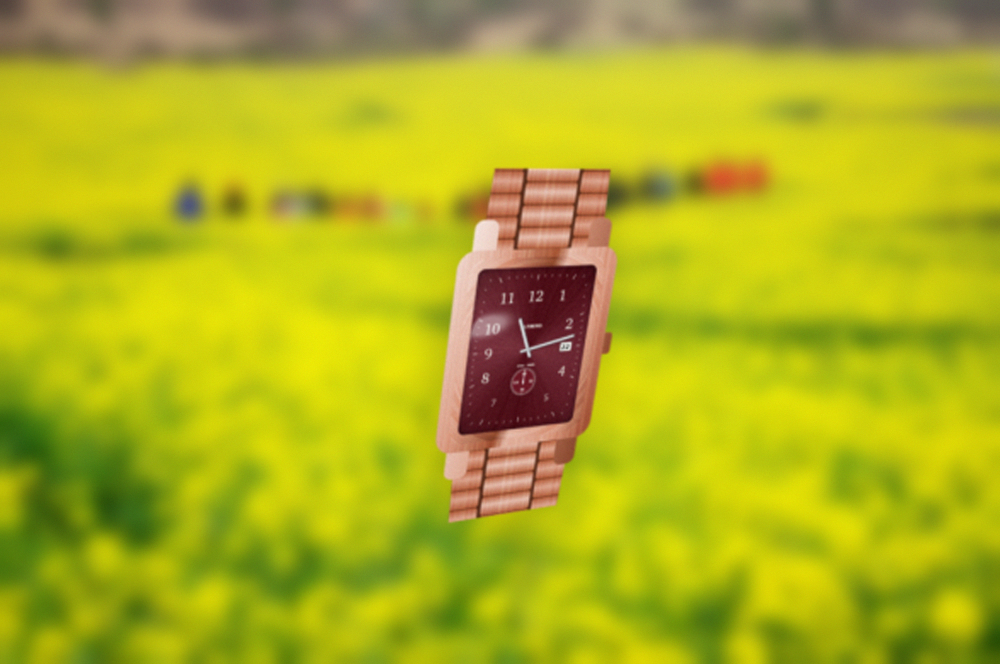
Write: 11h13
